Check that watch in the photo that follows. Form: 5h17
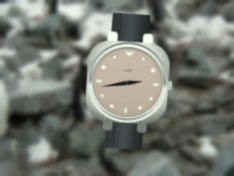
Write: 2h43
